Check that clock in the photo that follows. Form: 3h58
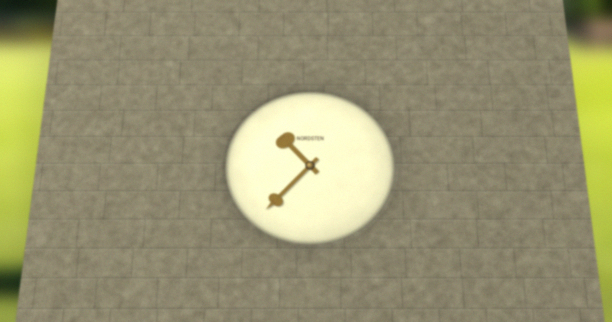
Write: 10h37
